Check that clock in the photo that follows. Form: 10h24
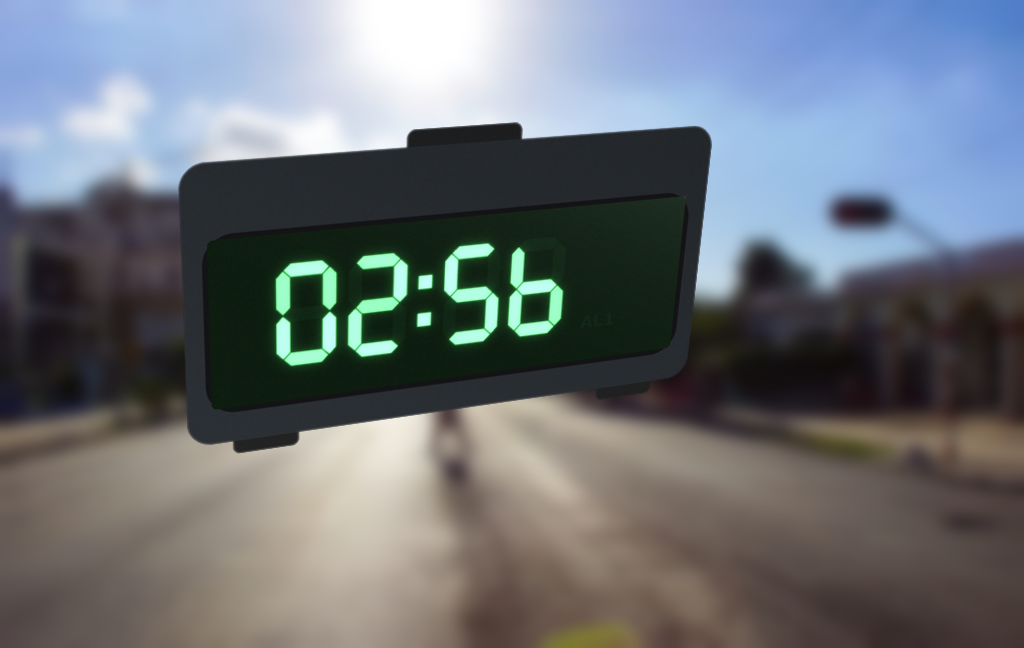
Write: 2h56
